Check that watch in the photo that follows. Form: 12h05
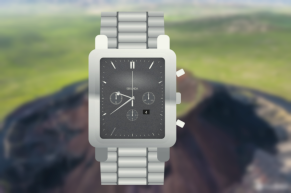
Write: 9h39
